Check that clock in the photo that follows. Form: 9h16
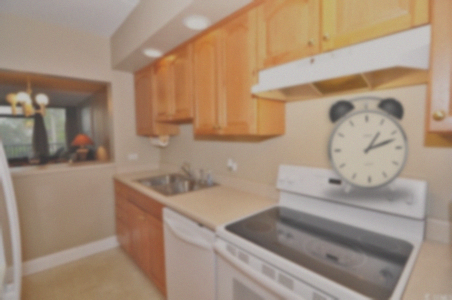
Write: 1h12
